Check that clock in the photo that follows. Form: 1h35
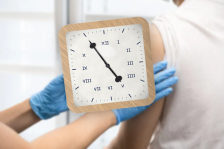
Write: 4h55
